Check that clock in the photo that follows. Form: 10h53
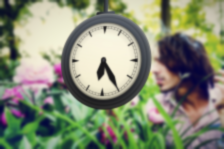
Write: 6h25
